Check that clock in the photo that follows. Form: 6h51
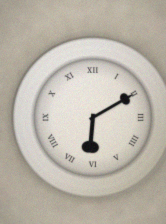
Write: 6h10
